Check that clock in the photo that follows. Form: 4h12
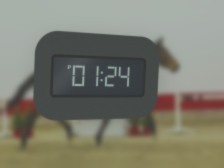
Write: 1h24
